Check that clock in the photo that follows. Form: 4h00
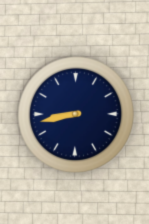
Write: 8h43
